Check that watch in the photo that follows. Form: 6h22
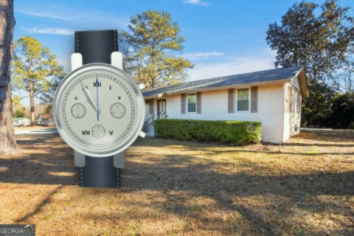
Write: 10h55
